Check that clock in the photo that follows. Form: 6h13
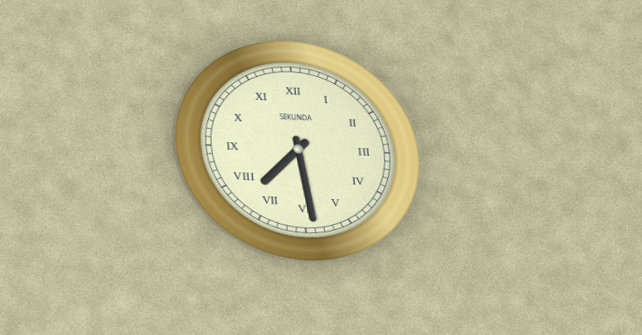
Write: 7h29
